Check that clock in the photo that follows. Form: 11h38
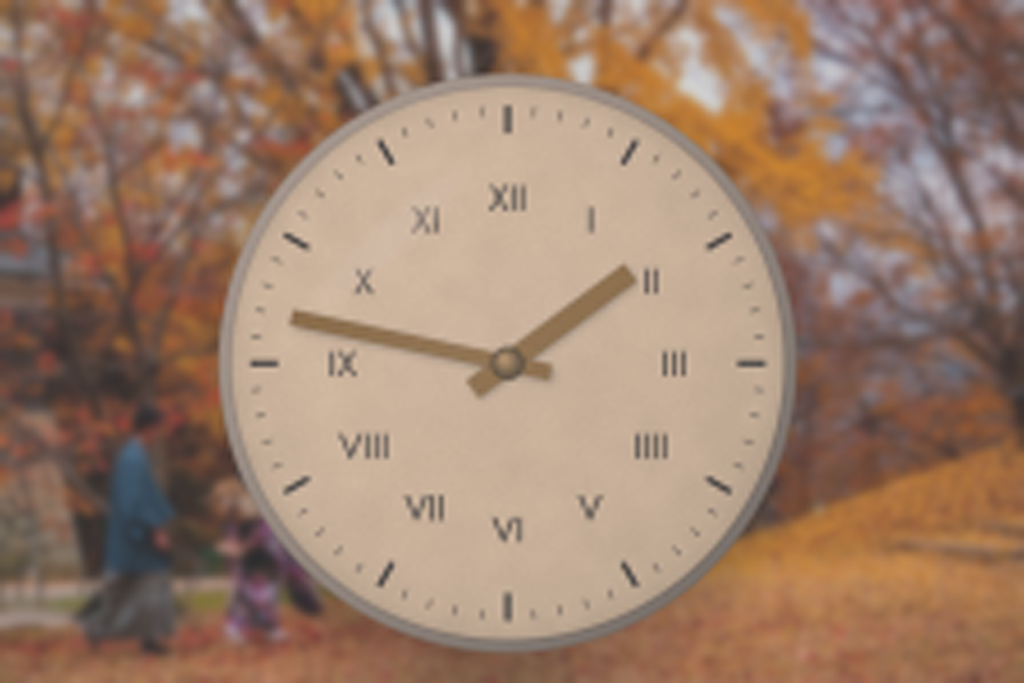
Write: 1h47
